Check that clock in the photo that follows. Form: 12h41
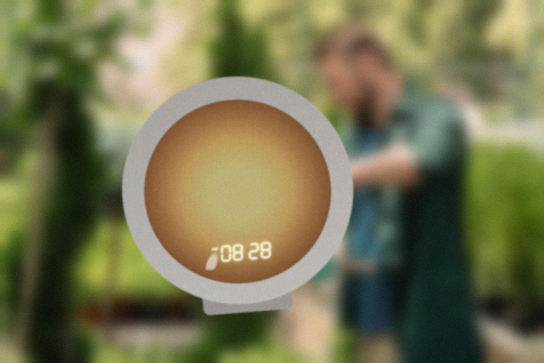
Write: 8h28
